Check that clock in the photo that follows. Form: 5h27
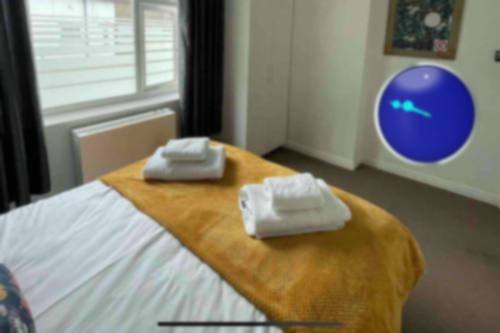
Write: 9h48
